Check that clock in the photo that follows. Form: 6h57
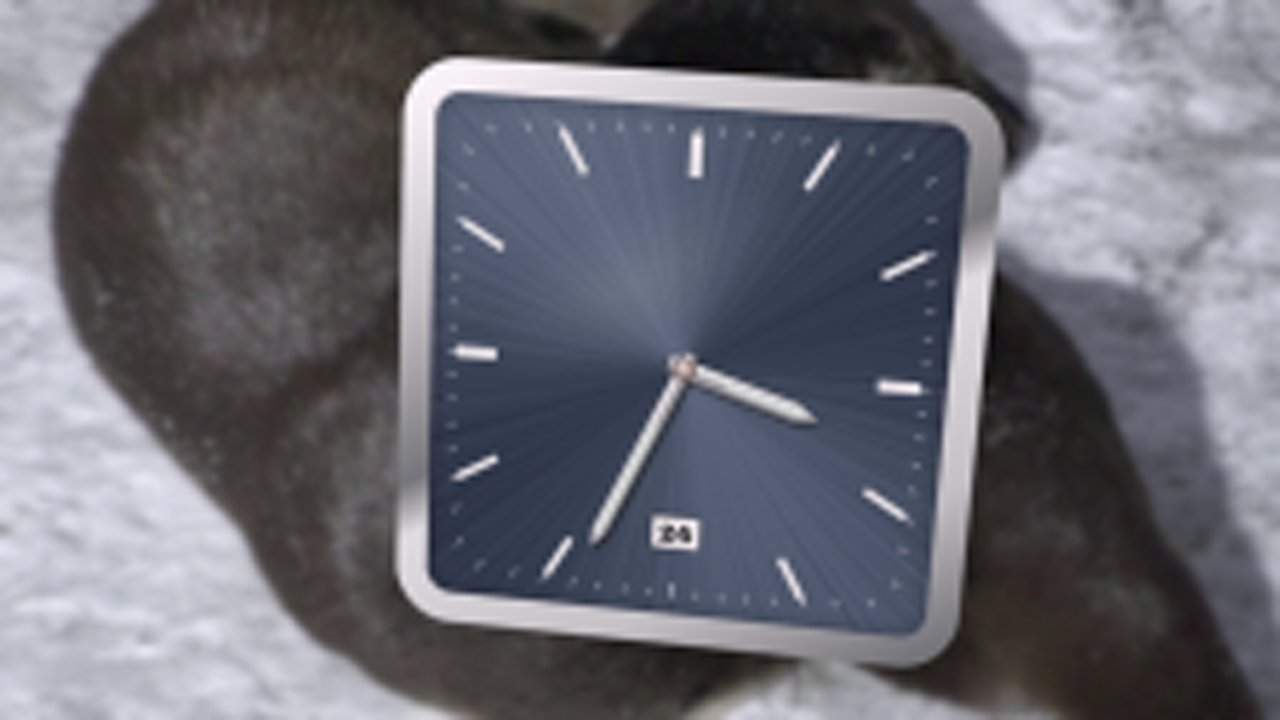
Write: 3h34
